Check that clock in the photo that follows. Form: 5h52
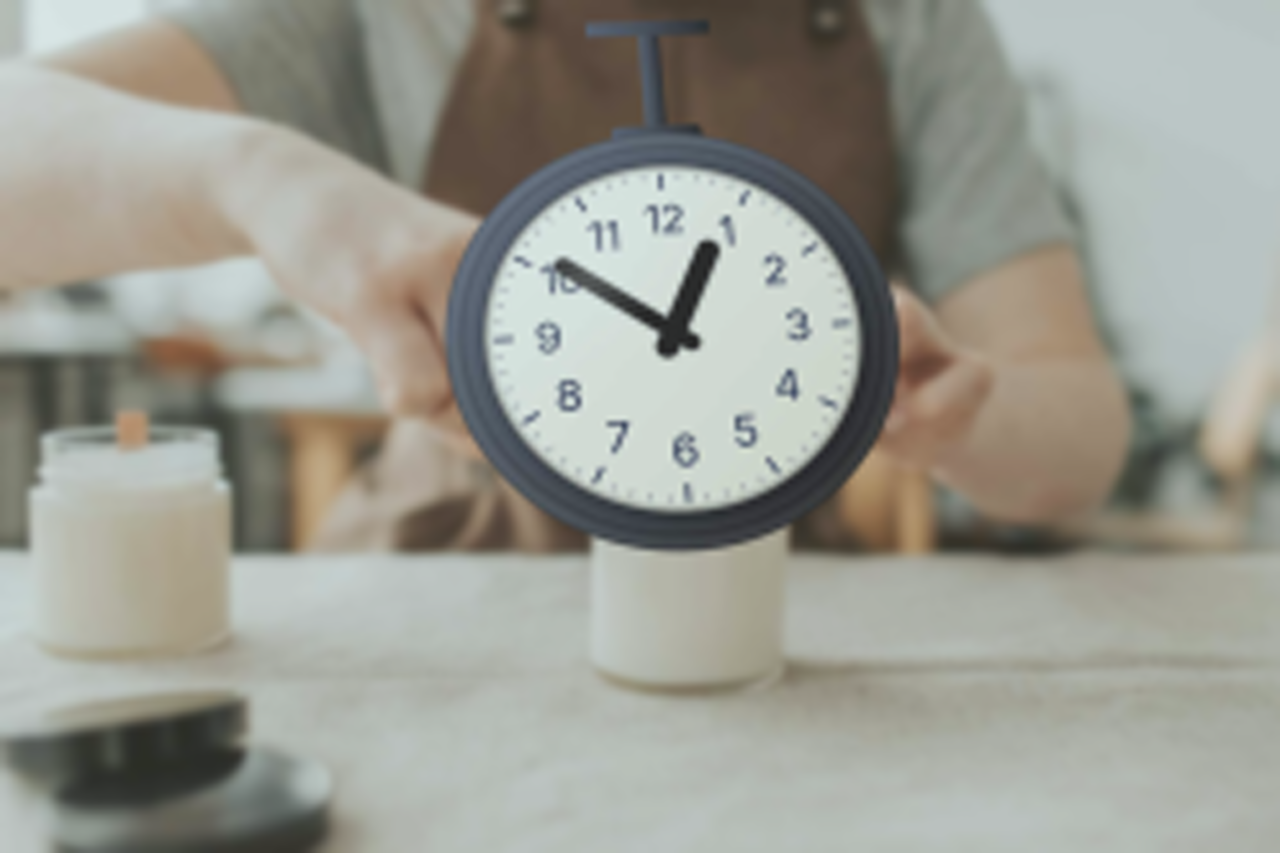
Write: 12h51
